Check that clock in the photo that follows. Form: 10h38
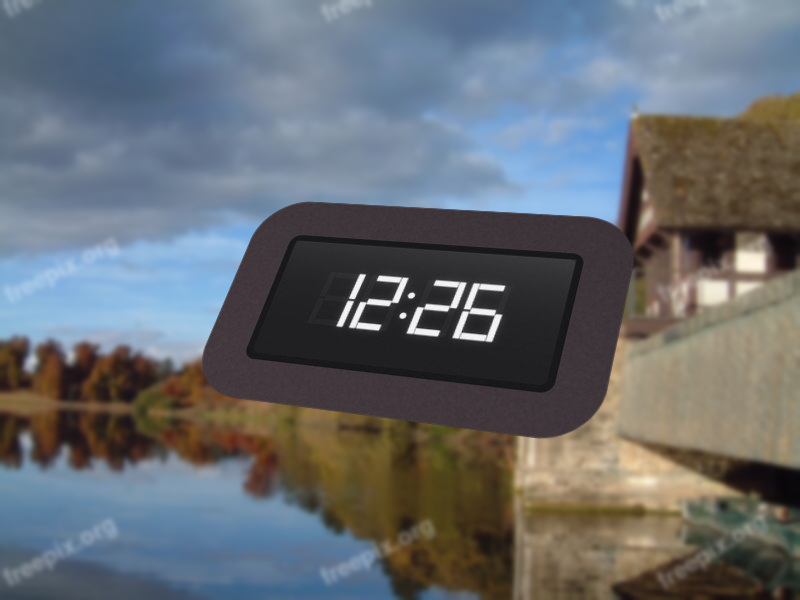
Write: 12h26
